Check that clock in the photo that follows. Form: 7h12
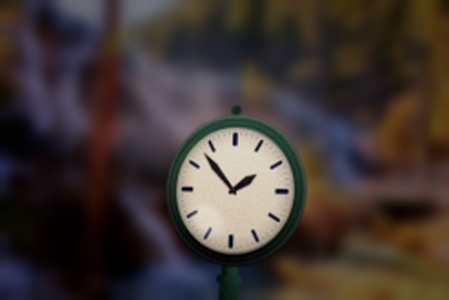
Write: 1h53
